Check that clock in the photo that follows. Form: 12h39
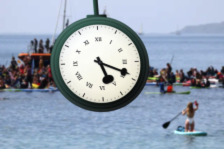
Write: 5h19
